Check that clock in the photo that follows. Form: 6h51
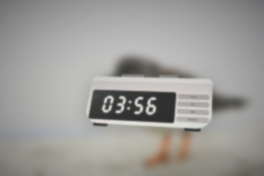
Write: 3h56
